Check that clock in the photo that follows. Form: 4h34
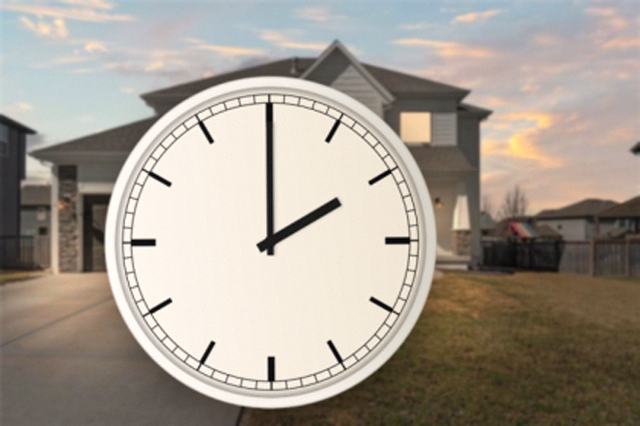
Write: 2h00
